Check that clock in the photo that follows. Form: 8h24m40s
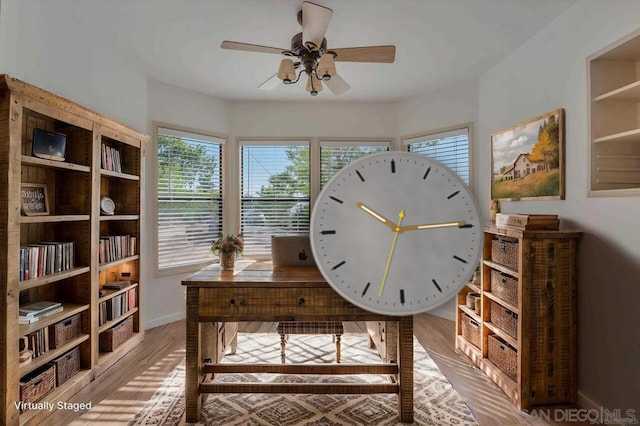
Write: 10h14m33s
